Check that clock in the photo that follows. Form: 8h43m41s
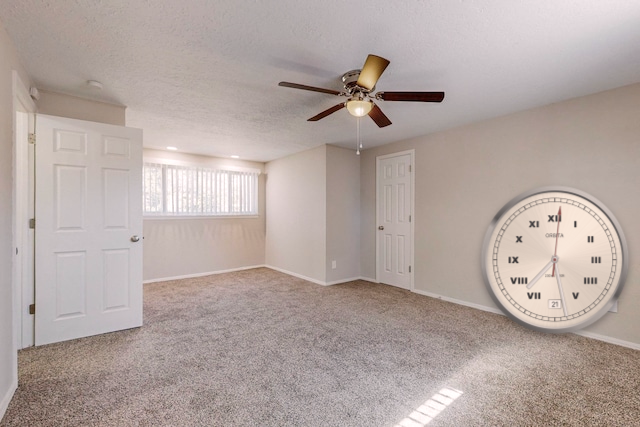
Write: 7h28m01s
